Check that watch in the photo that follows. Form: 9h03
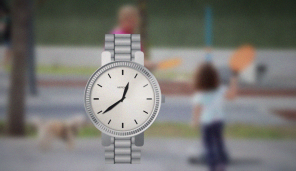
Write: 12h39
